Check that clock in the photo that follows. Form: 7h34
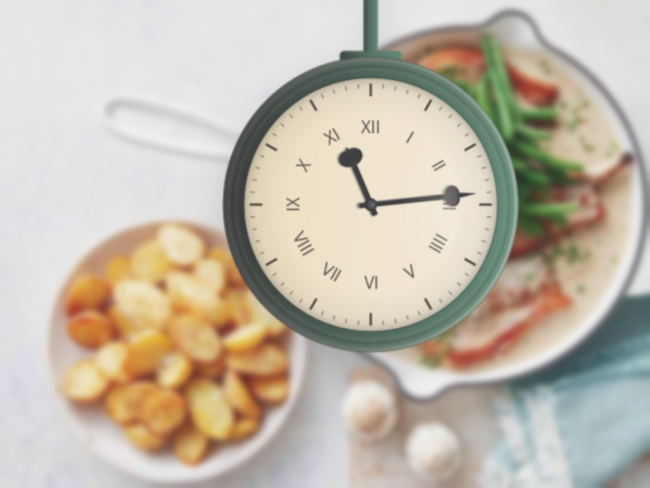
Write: 11h14
